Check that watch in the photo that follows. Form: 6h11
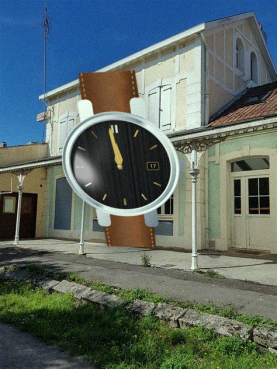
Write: 11h59
